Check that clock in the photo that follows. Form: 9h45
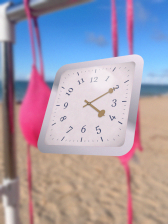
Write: 4h10
